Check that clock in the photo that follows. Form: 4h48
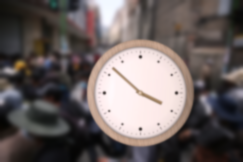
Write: 3h52
